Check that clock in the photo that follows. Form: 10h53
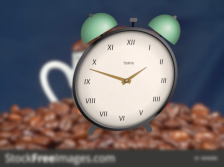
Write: 1h48
